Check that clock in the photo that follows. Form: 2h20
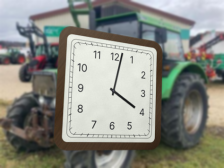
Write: 4h02
